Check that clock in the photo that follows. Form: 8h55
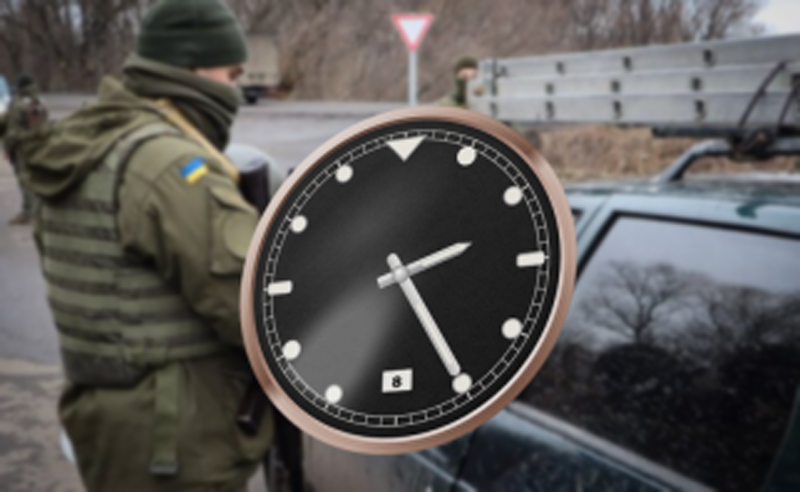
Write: 2h25
